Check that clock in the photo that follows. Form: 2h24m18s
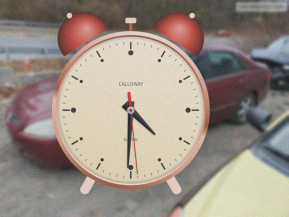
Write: 4h30m29s
